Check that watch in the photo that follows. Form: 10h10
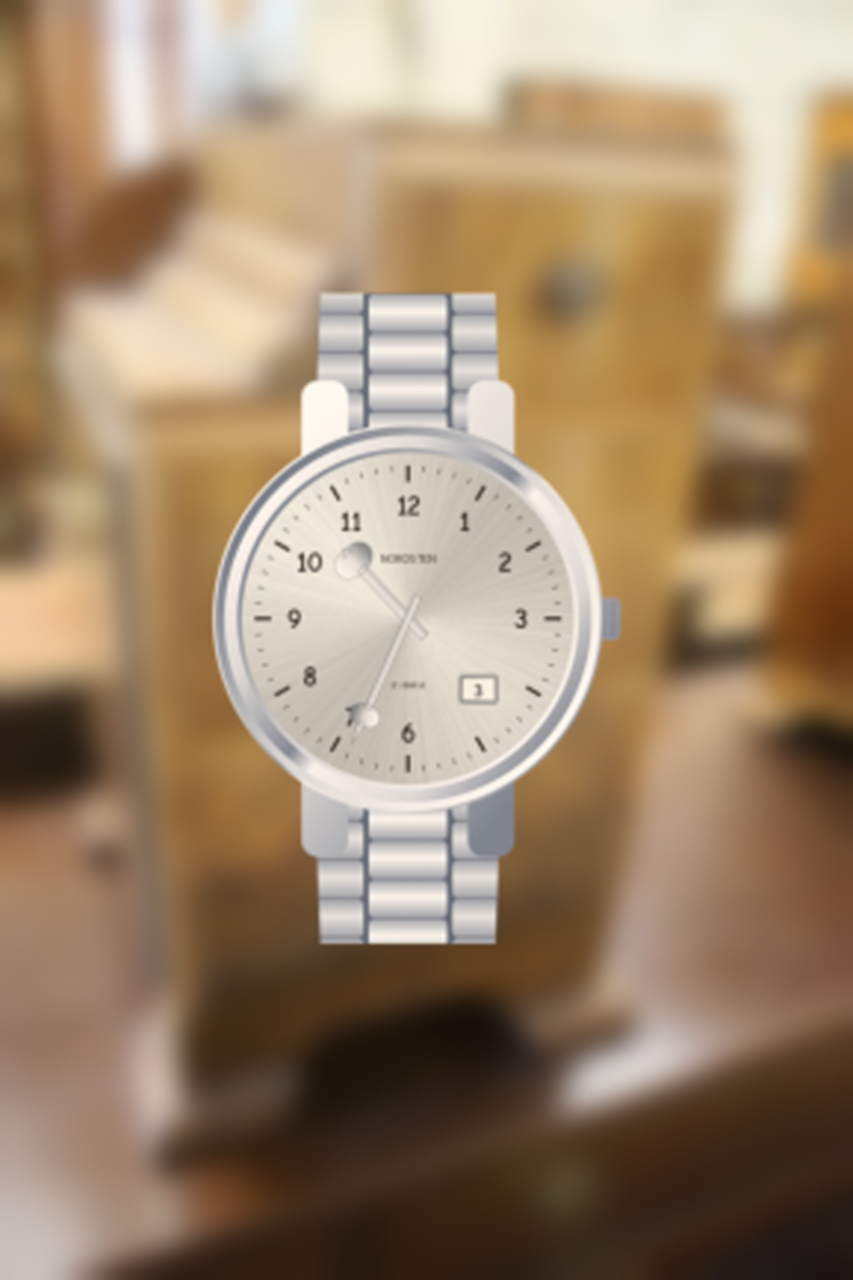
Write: 10h34
